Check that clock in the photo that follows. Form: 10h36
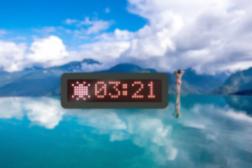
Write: 3h21
